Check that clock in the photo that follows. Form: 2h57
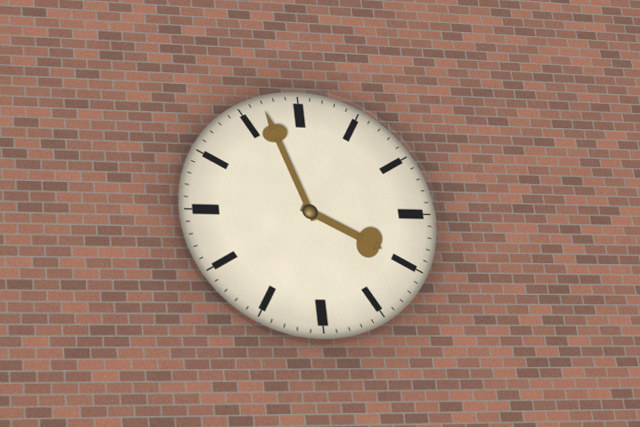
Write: 3h57
